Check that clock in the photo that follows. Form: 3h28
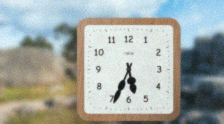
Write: 5h34
